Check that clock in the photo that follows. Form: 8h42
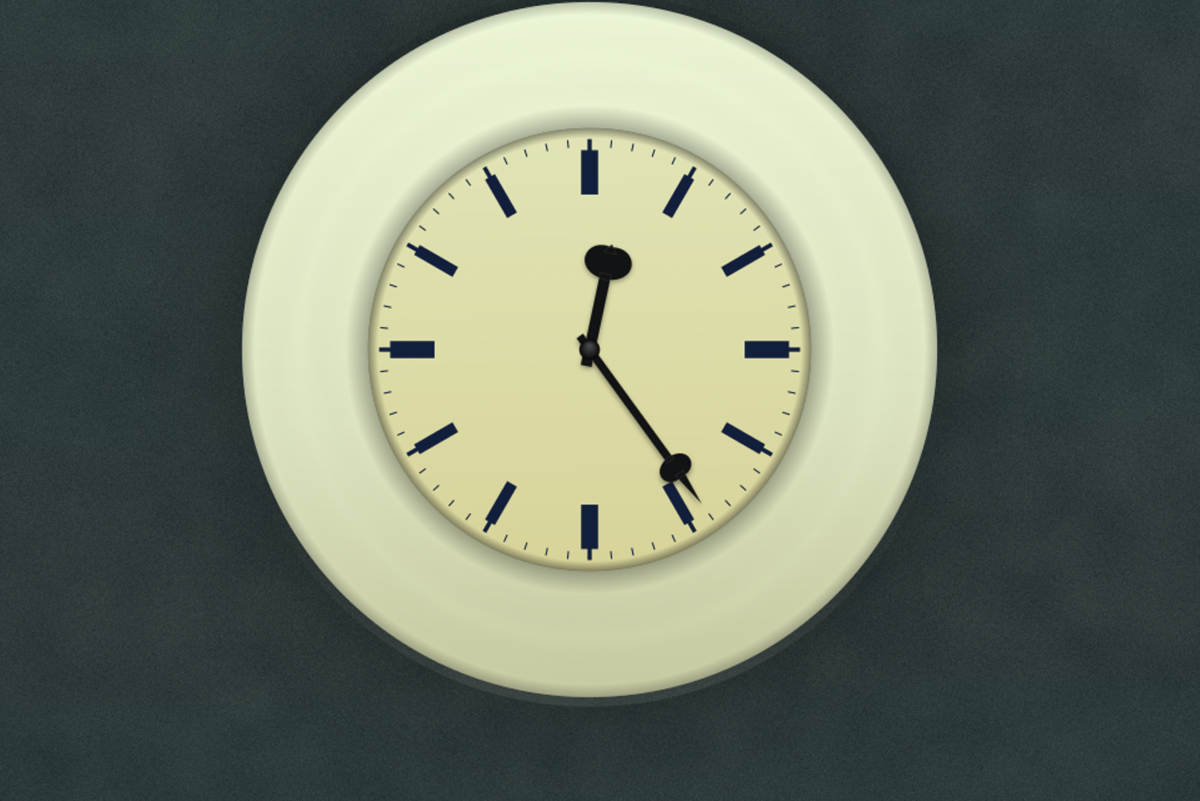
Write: 12h24
